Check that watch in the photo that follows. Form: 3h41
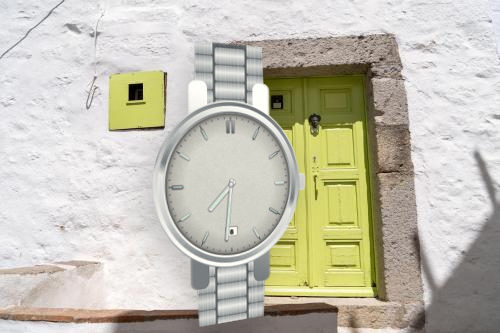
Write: 7h31
